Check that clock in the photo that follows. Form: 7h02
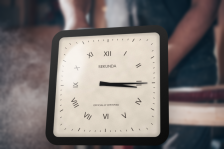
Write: 3h15
